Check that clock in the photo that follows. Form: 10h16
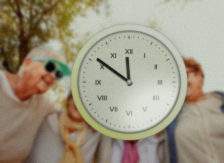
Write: 11h51
